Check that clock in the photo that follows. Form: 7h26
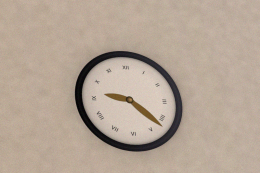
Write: 9h22
